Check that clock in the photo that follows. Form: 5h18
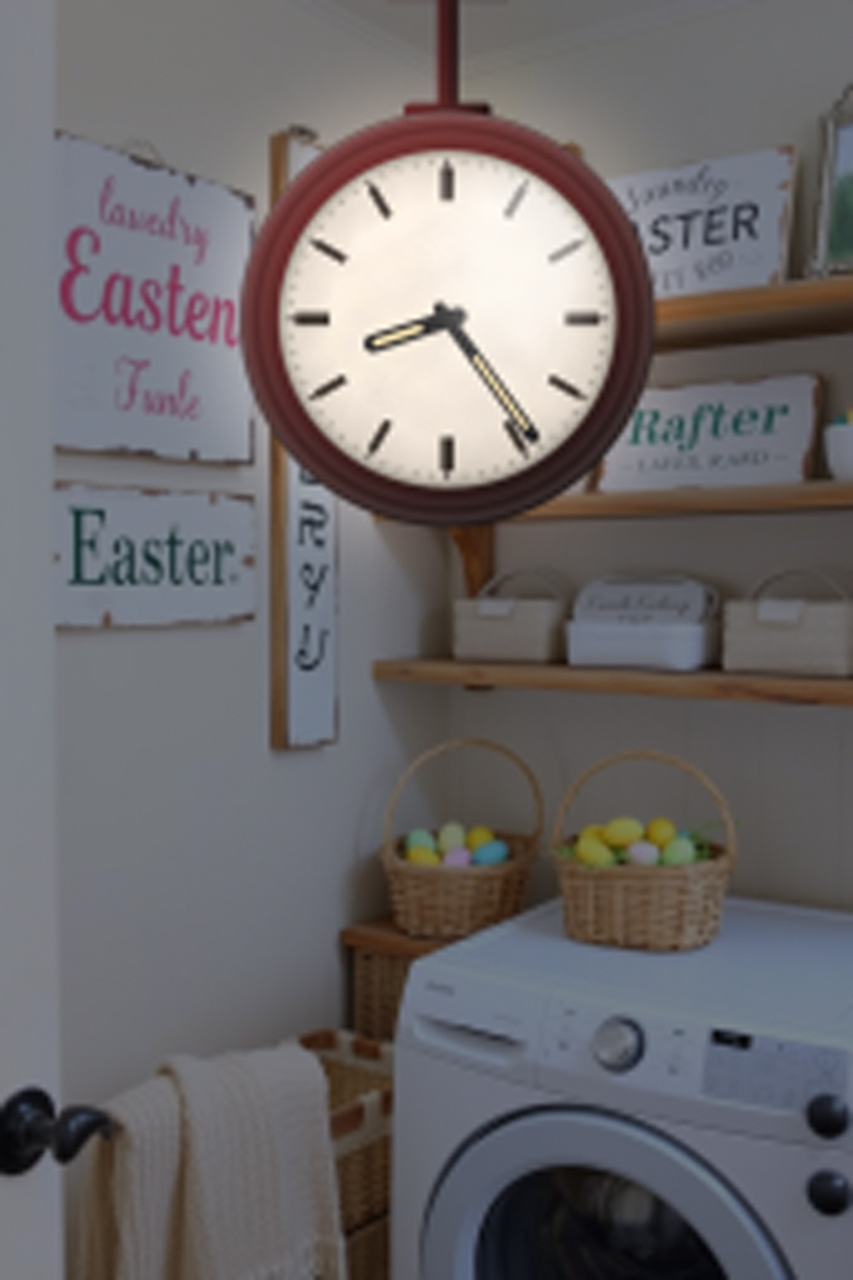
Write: 8h24
